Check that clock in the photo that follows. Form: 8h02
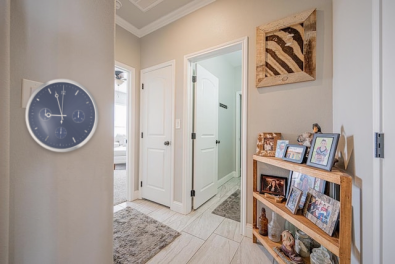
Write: 8h57
